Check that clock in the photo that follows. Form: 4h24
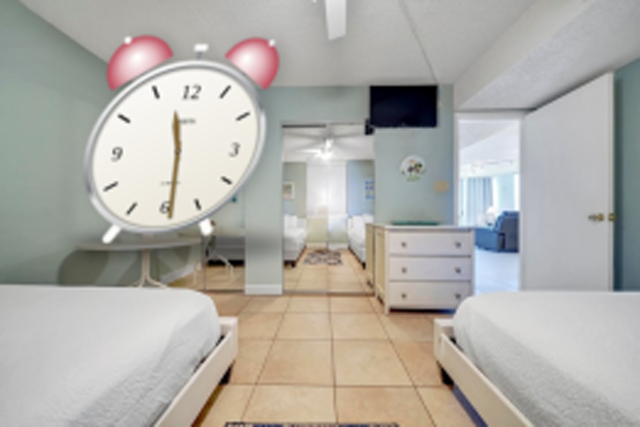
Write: 11h29
